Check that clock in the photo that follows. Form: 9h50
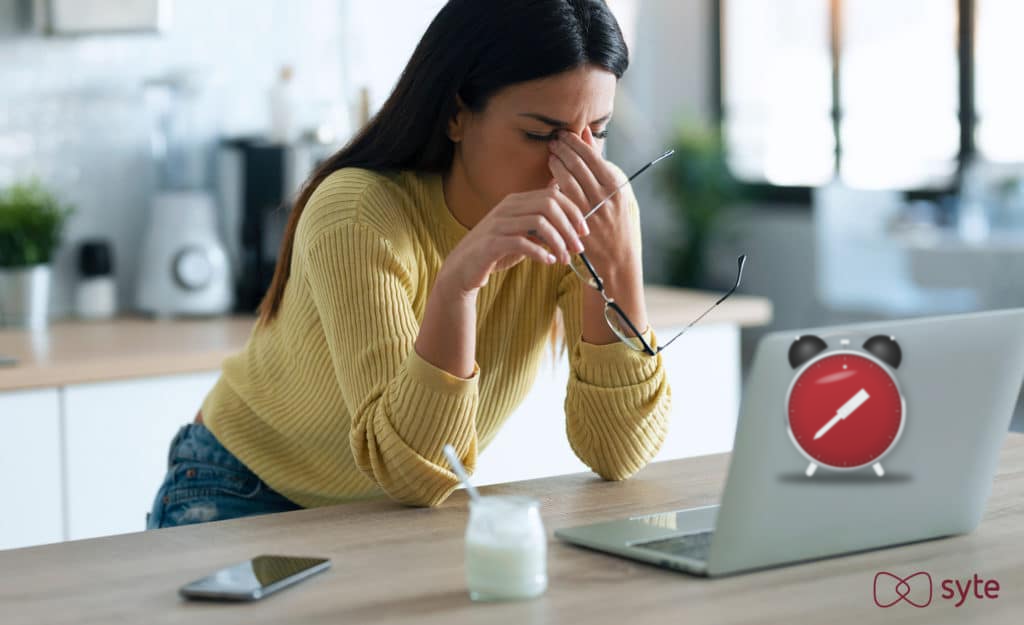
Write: 1h38
